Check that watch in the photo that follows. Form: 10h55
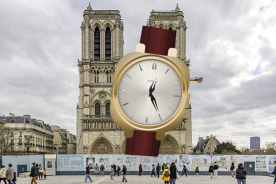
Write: 12h25
